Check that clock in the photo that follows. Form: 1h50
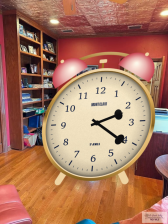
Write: 2h21
